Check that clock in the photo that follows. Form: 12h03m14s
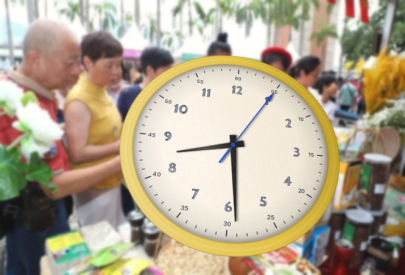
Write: 8h29m05s
